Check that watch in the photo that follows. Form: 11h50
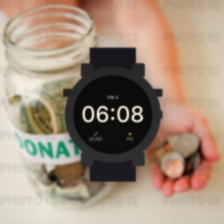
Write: 6h08
